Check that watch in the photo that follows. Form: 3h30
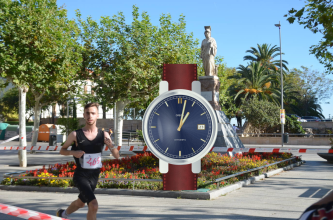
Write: 1h02
